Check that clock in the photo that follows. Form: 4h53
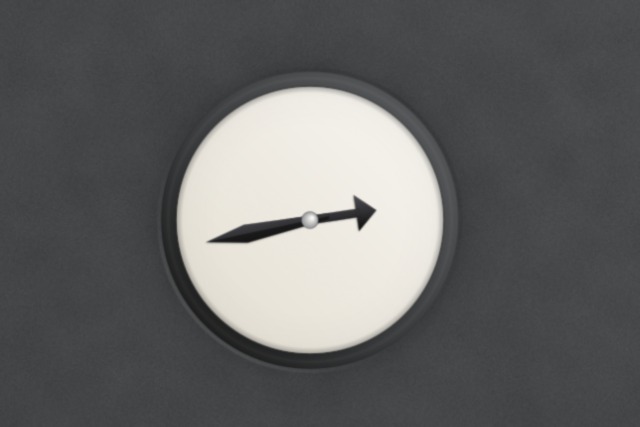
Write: 2h43
